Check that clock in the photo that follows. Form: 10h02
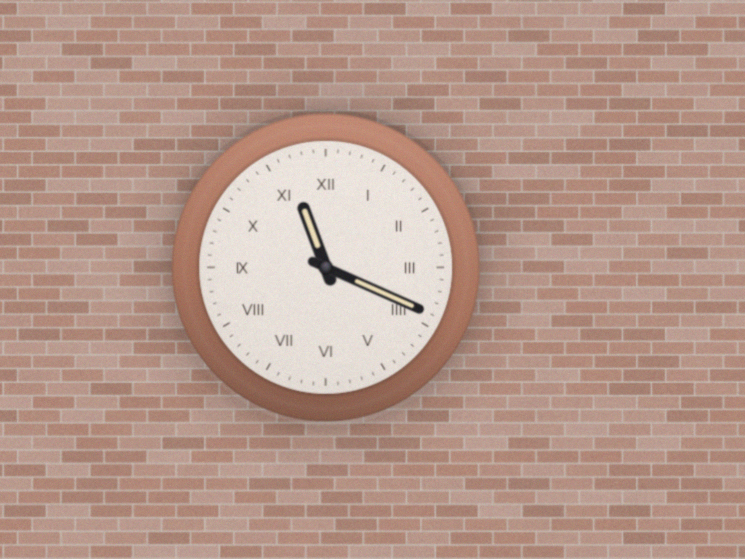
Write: 11h19
